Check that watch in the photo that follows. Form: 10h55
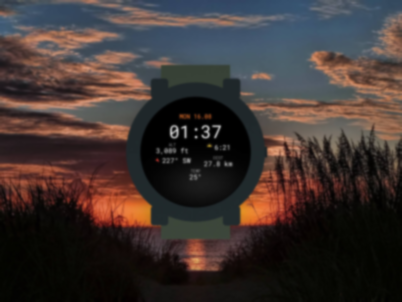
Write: 1h37
